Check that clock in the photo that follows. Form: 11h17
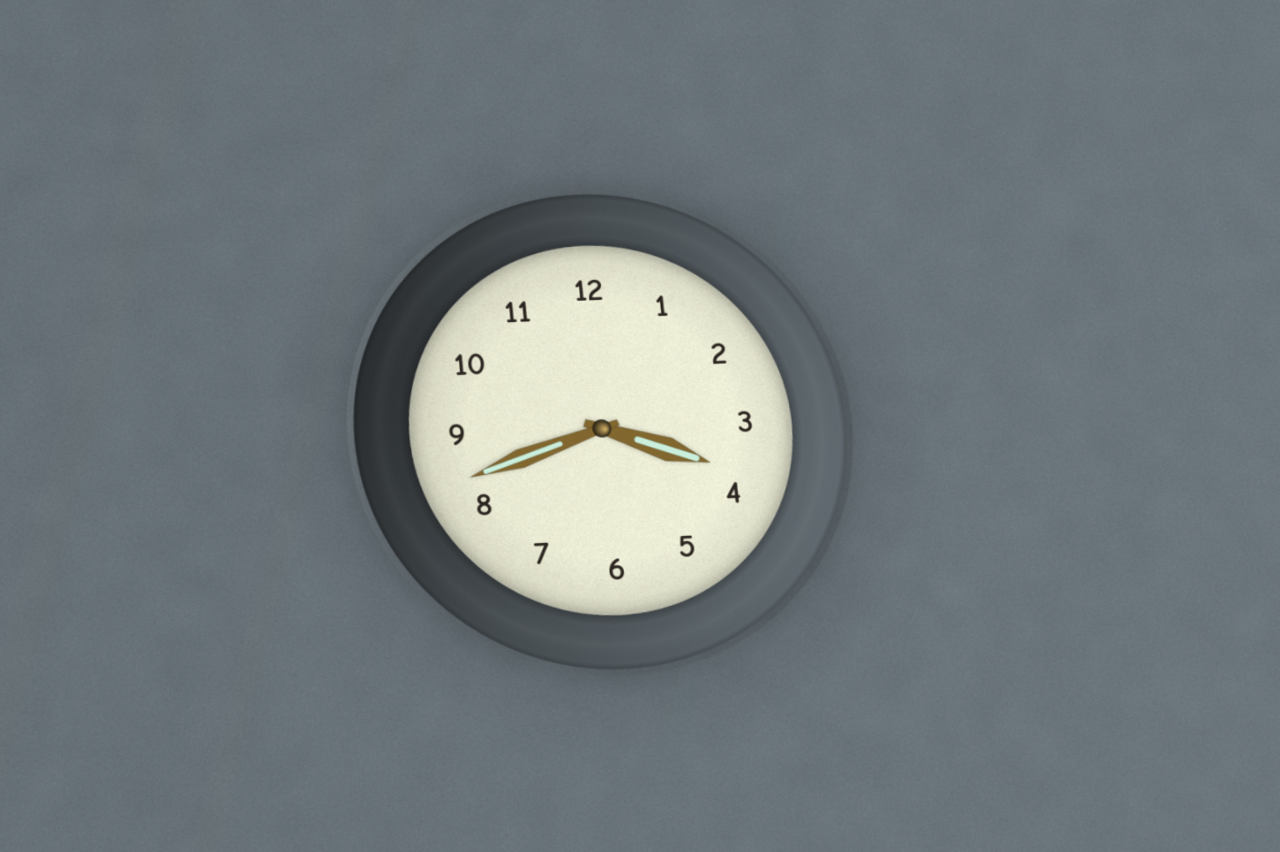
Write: 3h42
